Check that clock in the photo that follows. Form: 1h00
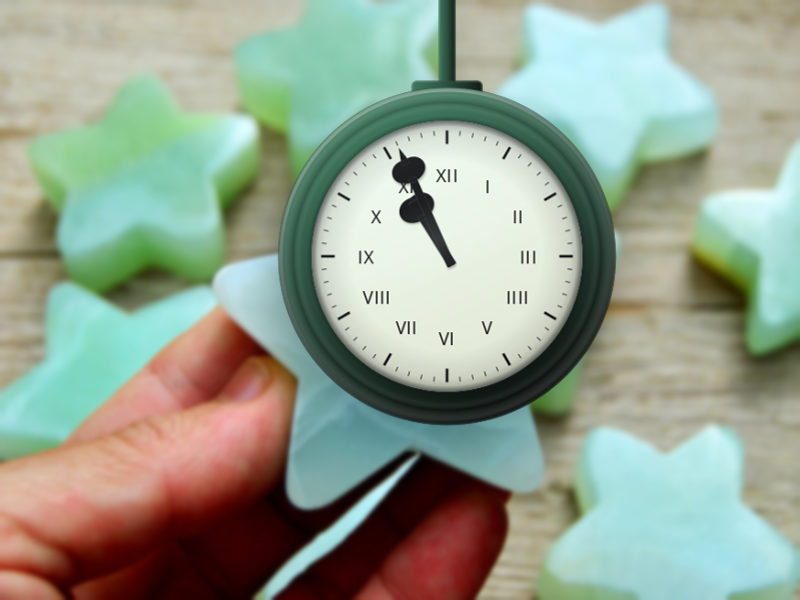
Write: 10h56
